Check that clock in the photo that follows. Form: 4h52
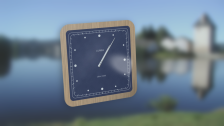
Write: 1h06
